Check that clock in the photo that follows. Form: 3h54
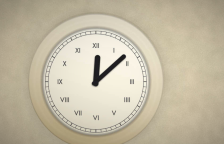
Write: 12h08
